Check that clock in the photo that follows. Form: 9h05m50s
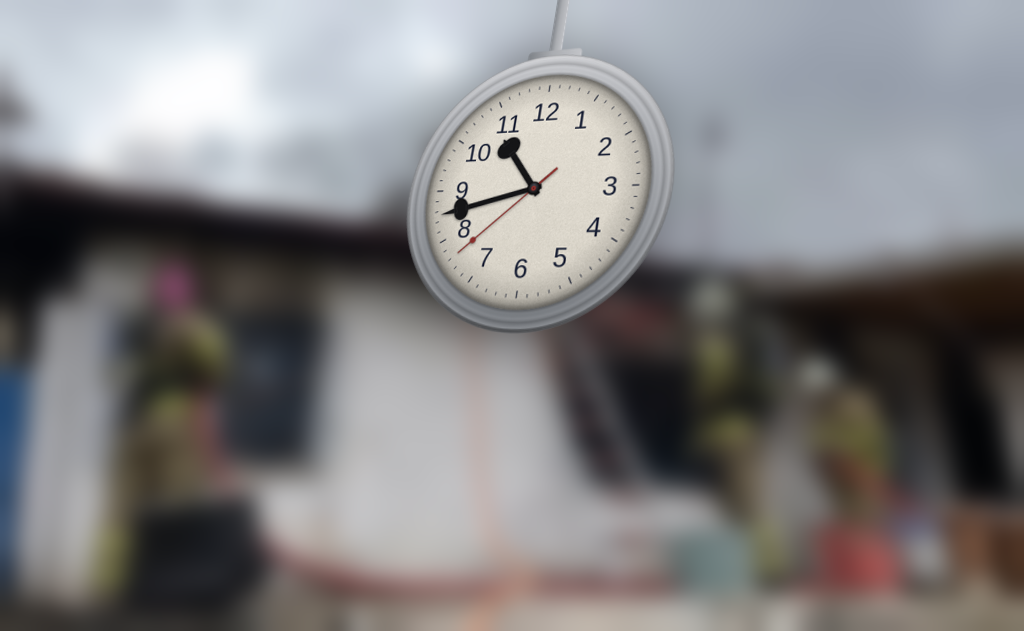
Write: 10h42m38s
